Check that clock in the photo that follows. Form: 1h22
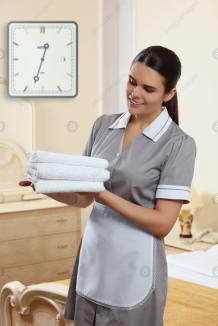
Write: 12h33
